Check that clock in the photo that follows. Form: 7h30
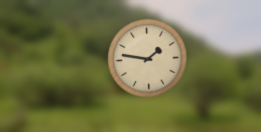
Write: 1h47
